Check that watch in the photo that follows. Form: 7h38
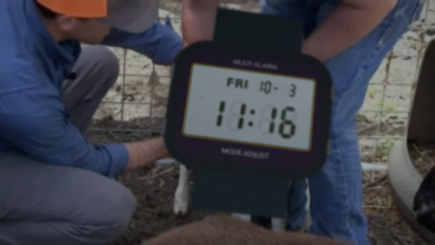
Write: 11h16
